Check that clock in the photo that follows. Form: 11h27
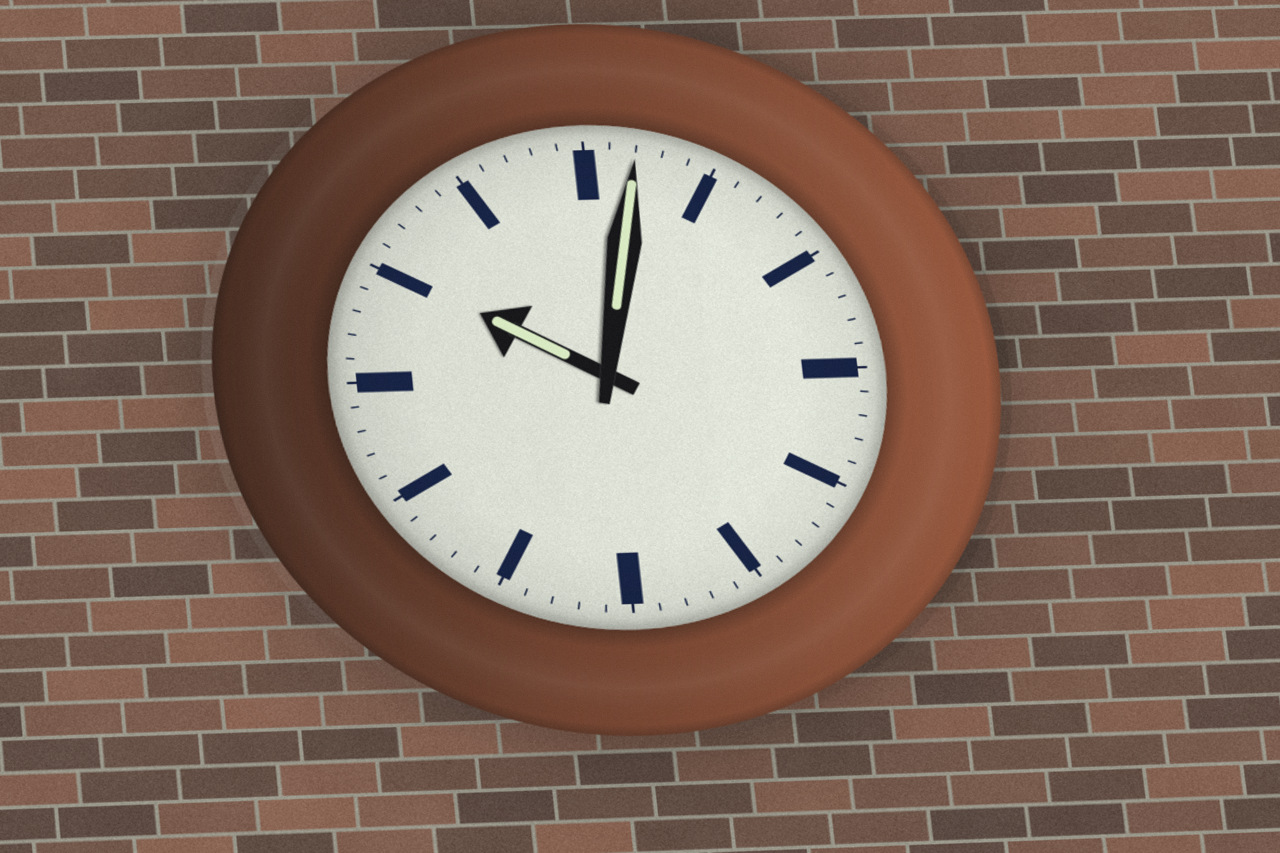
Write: 10h02
